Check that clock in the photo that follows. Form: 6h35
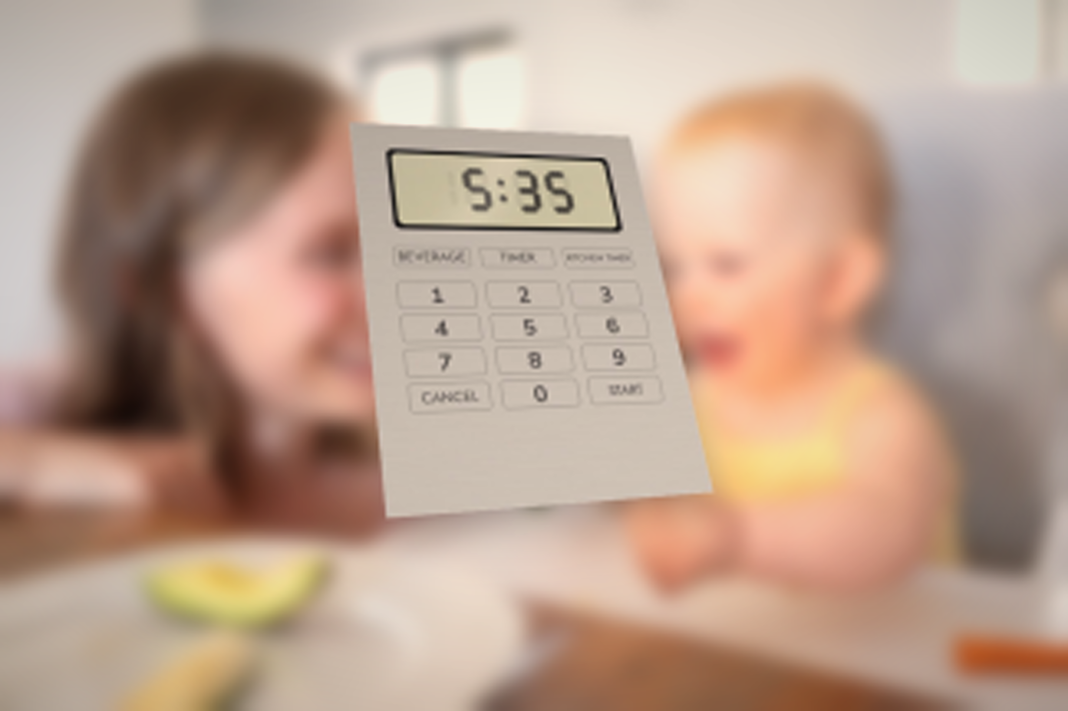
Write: 5h35
